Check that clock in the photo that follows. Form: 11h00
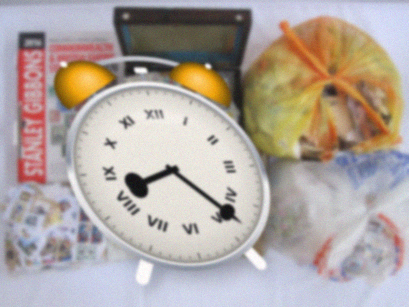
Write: 8h23
